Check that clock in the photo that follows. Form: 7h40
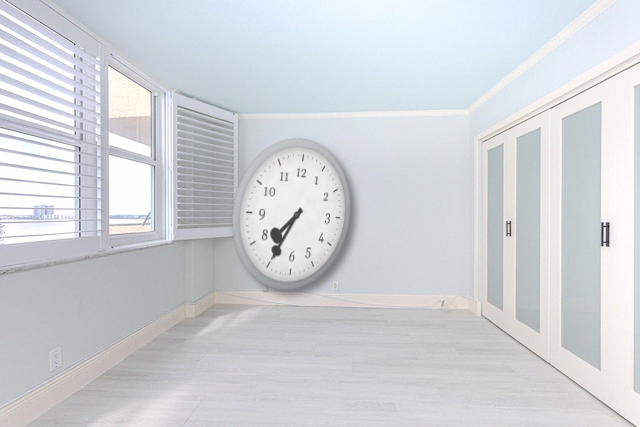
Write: 7h35
